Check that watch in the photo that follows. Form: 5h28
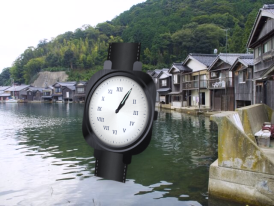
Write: 1h05
